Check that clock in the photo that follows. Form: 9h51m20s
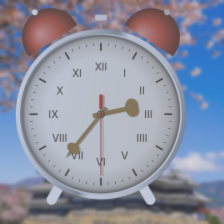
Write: 2h36m30s
